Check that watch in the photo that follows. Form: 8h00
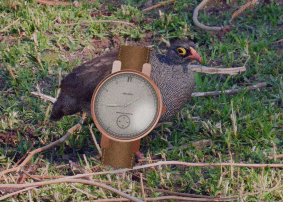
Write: 1h44
